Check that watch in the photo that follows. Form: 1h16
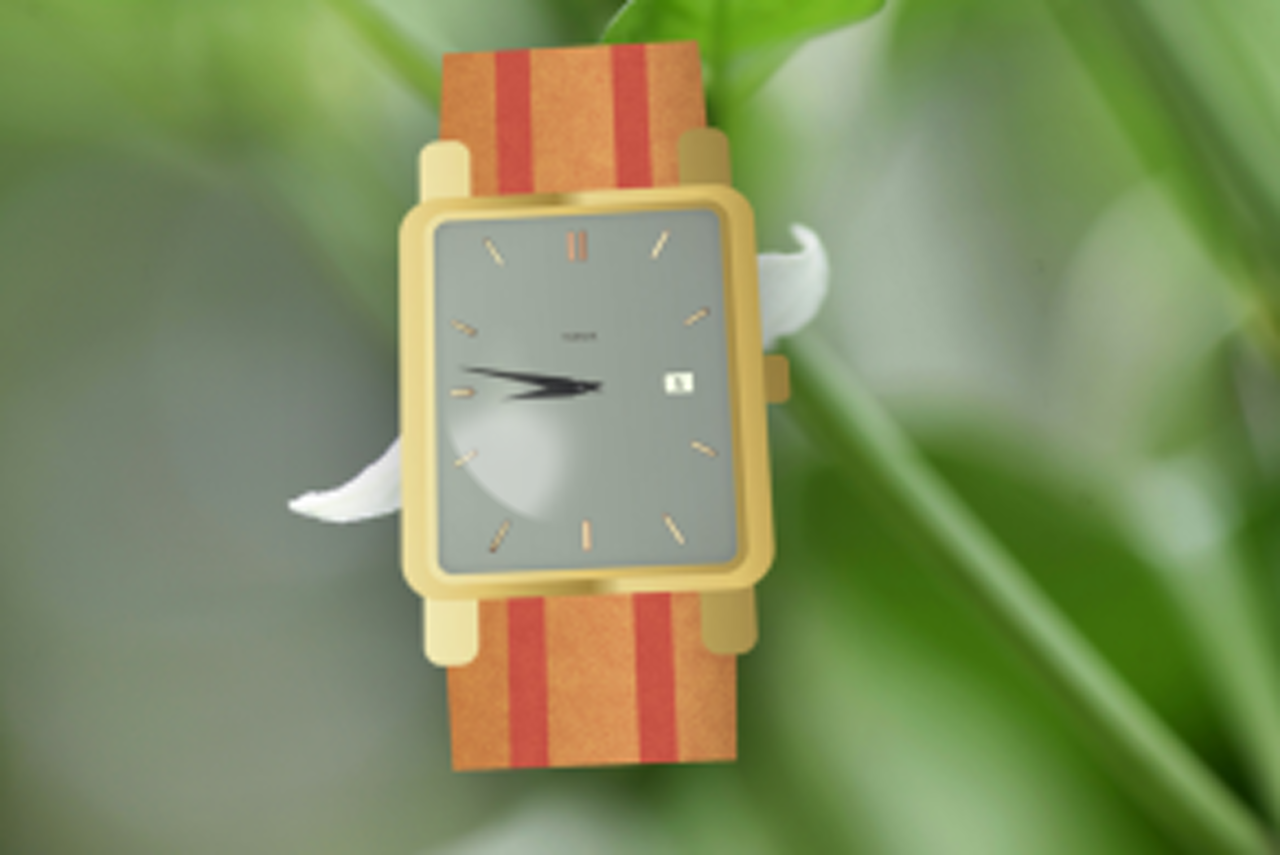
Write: 8h47
